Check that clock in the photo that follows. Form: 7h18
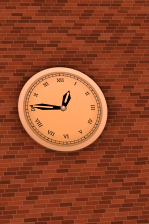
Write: 12h46
